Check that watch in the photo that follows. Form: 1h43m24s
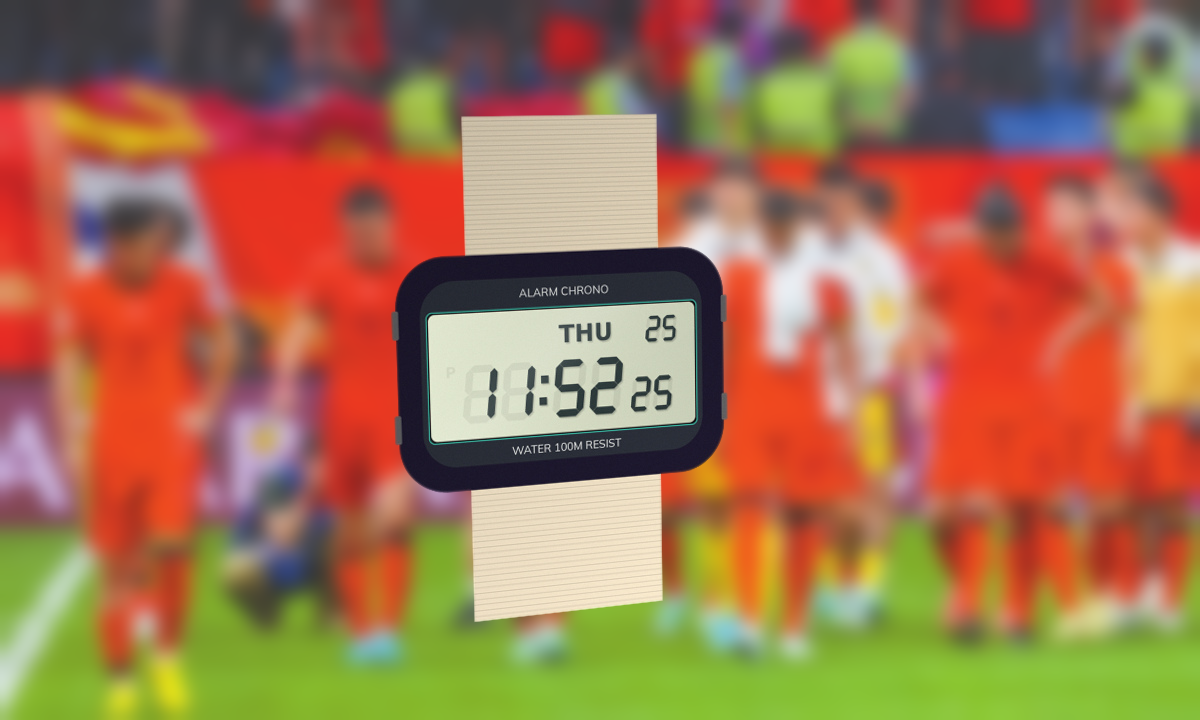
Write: 11h52m25s
